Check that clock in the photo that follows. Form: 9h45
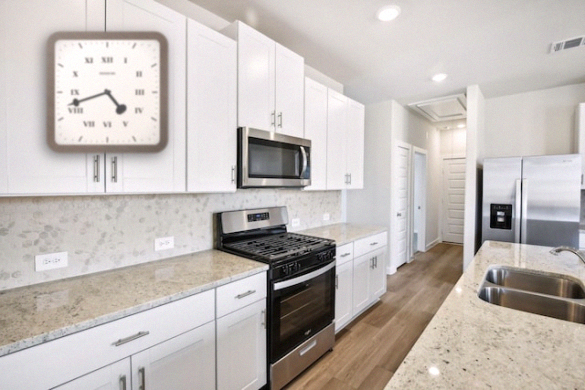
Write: 4h42
